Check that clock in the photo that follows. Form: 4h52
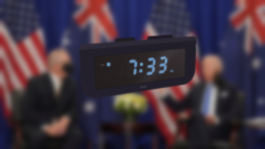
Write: 7h33
